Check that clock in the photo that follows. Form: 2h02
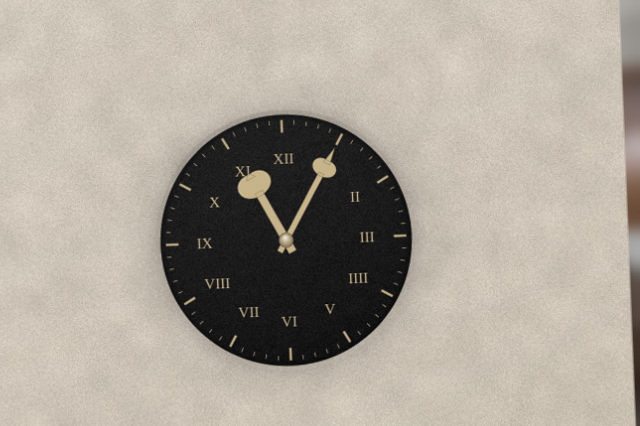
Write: 11h05
